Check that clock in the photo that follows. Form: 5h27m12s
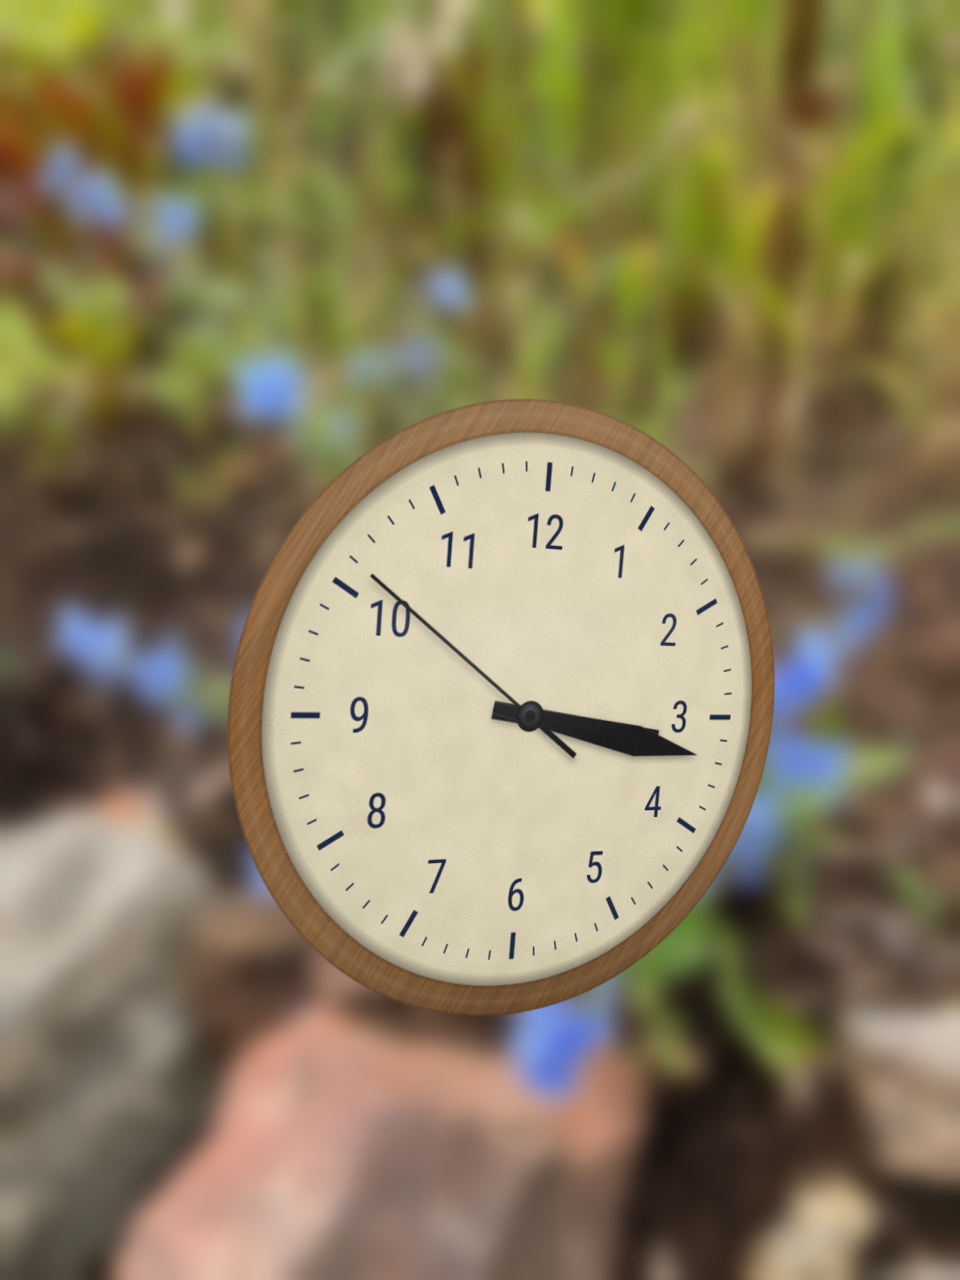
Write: 3h16m51s
